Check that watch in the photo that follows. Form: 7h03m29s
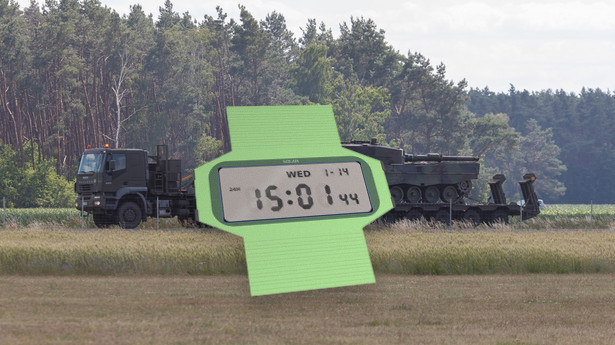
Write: 15h01m44s
